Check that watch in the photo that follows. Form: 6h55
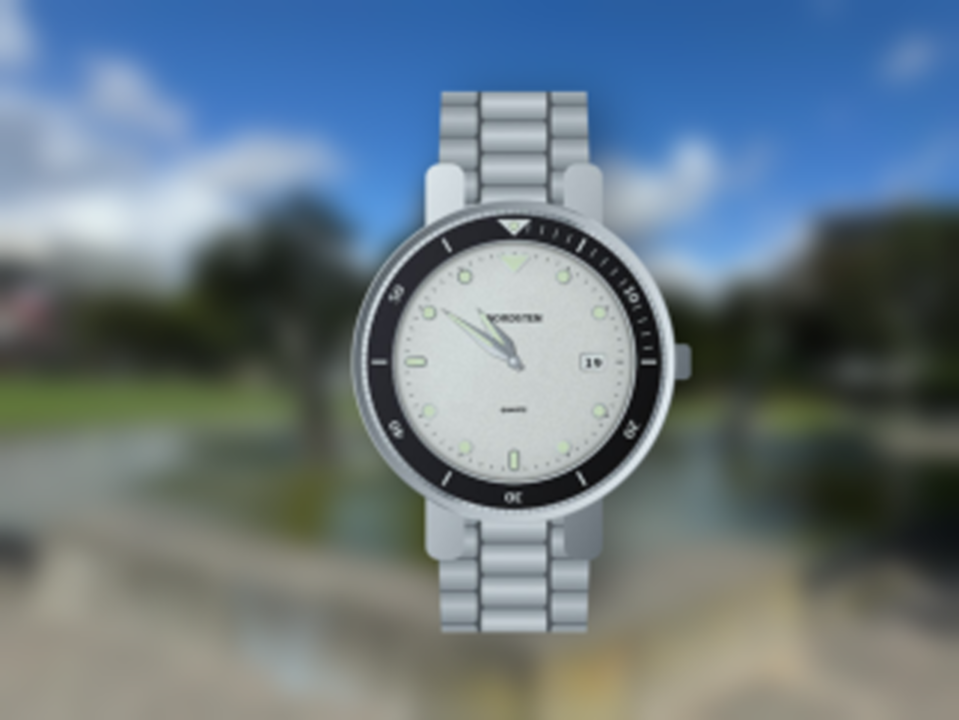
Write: 10h51
